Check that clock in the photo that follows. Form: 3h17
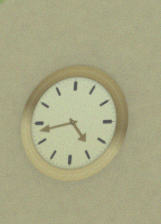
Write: 4h43
